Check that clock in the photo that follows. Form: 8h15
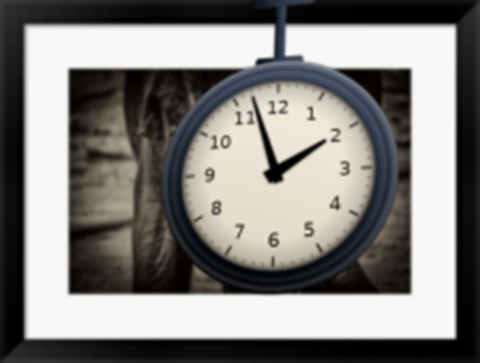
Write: 1h57
